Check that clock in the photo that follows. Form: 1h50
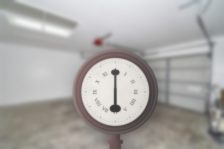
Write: 6h00
